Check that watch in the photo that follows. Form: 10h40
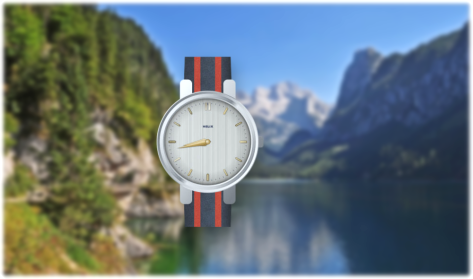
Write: 8h43
